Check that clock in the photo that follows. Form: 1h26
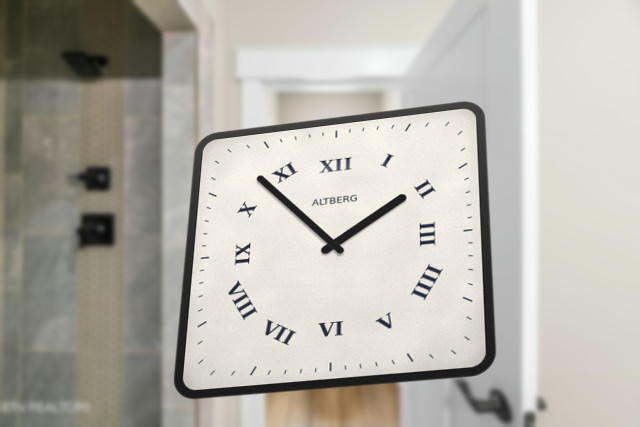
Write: 1h53
